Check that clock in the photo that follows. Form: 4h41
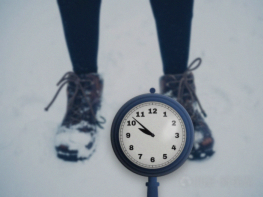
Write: 9h52
